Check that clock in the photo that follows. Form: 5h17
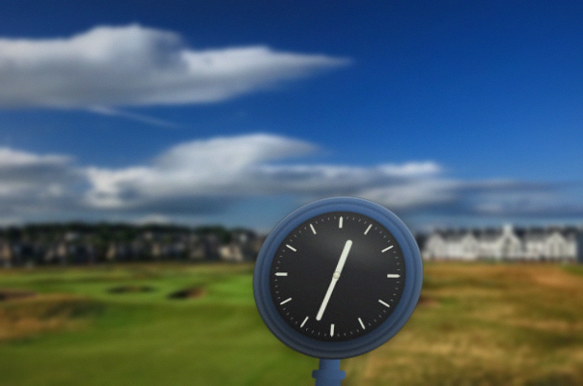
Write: 12h33
